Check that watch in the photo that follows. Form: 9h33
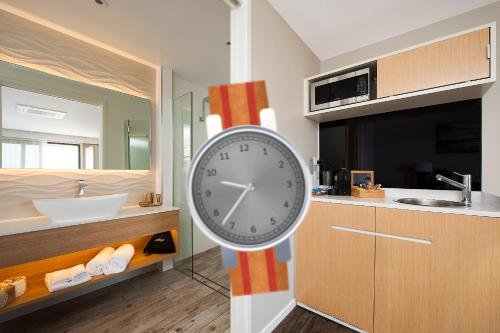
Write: 9h37
